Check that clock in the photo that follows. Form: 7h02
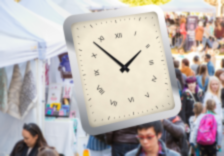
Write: 1h53
